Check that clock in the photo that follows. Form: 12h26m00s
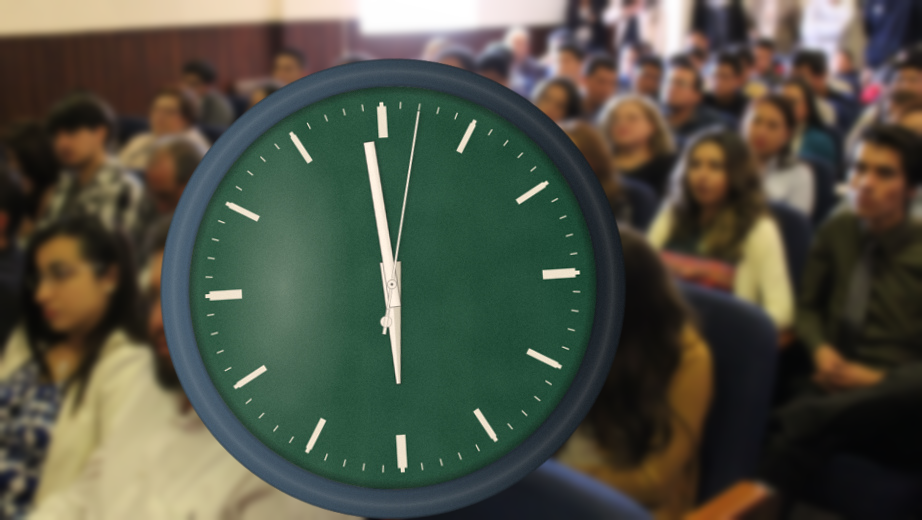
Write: 5h59m02s
